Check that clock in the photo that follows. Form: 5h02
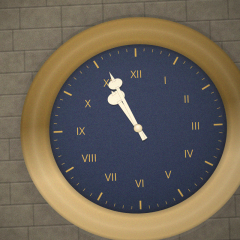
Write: 10h56
